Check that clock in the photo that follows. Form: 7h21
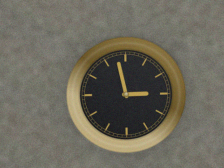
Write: 2h58
